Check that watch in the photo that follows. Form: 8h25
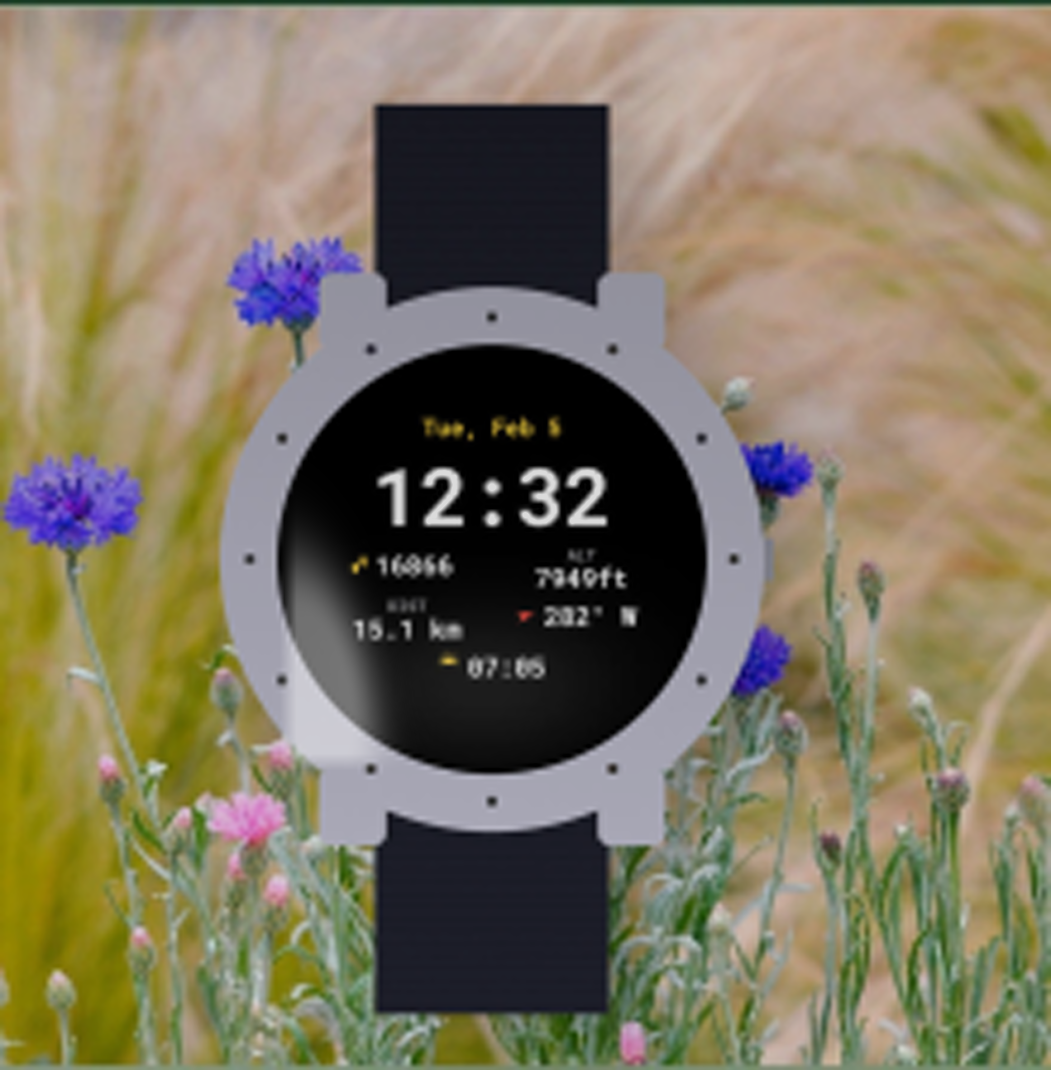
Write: 12h32
